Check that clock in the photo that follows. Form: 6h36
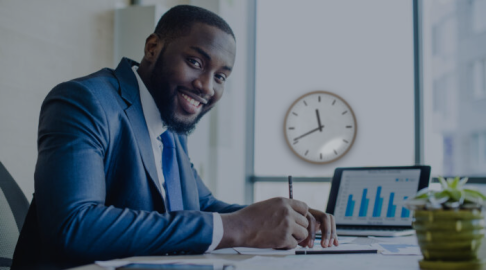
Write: 11h41
